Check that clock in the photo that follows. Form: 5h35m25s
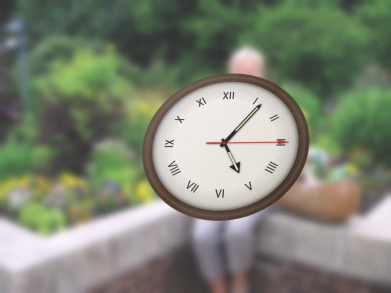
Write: 5h06m15s
